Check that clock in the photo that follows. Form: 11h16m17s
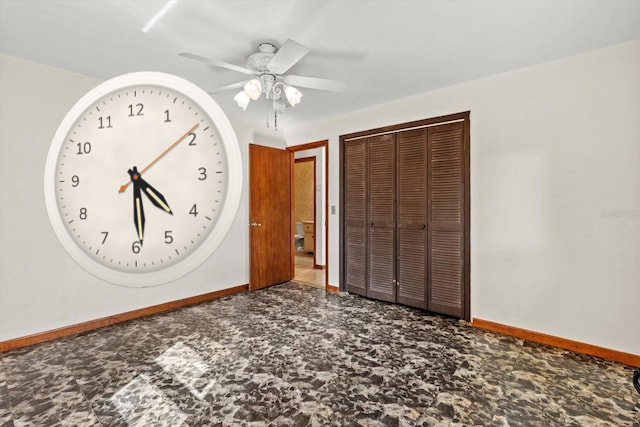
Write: 4h29m09s
